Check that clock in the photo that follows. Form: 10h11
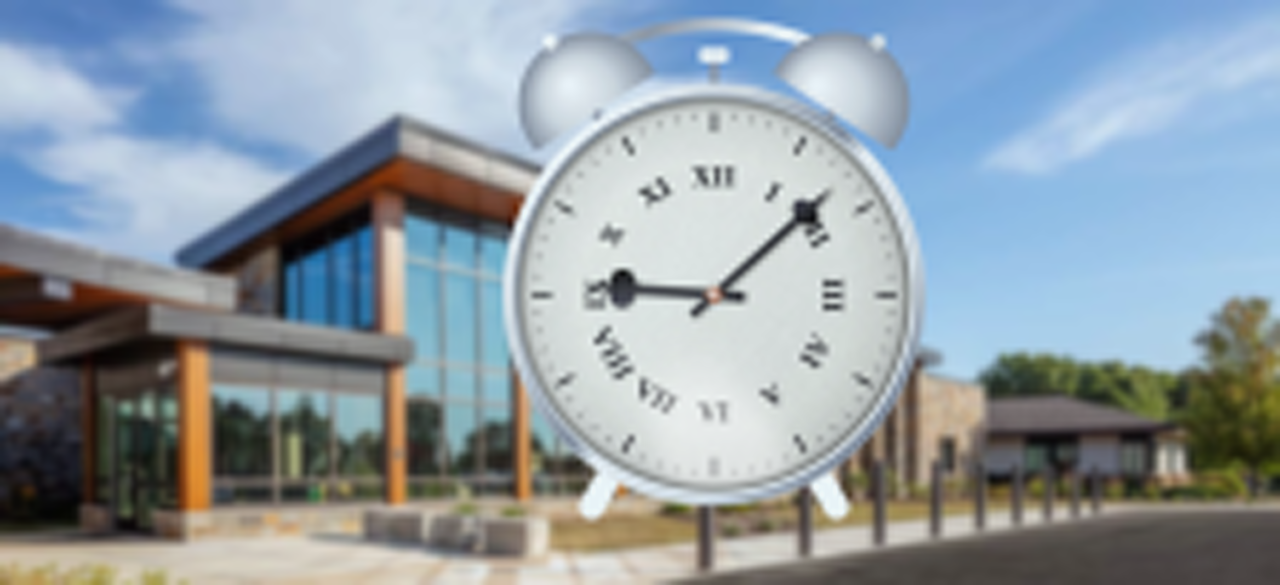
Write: 9h08
